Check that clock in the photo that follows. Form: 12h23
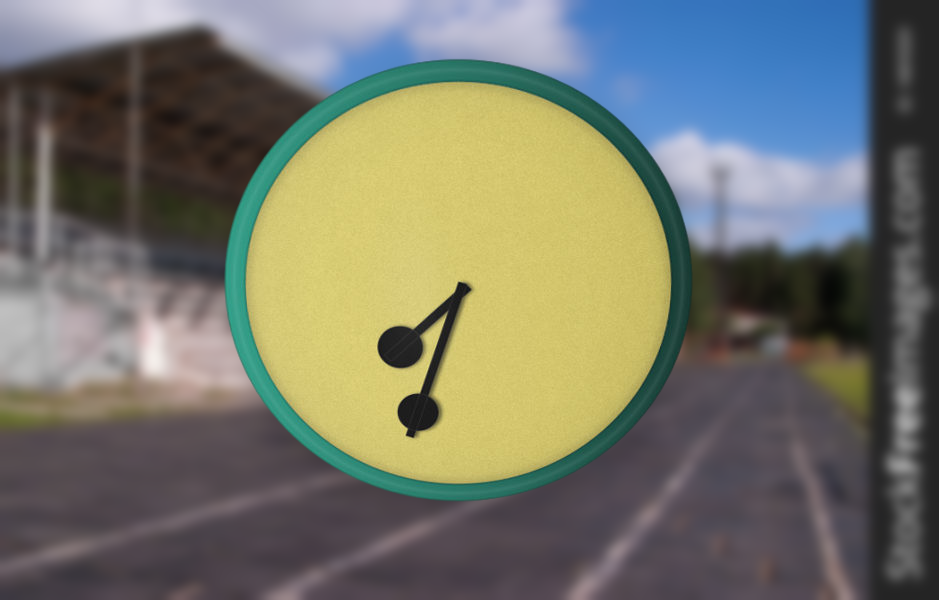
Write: 7h33
